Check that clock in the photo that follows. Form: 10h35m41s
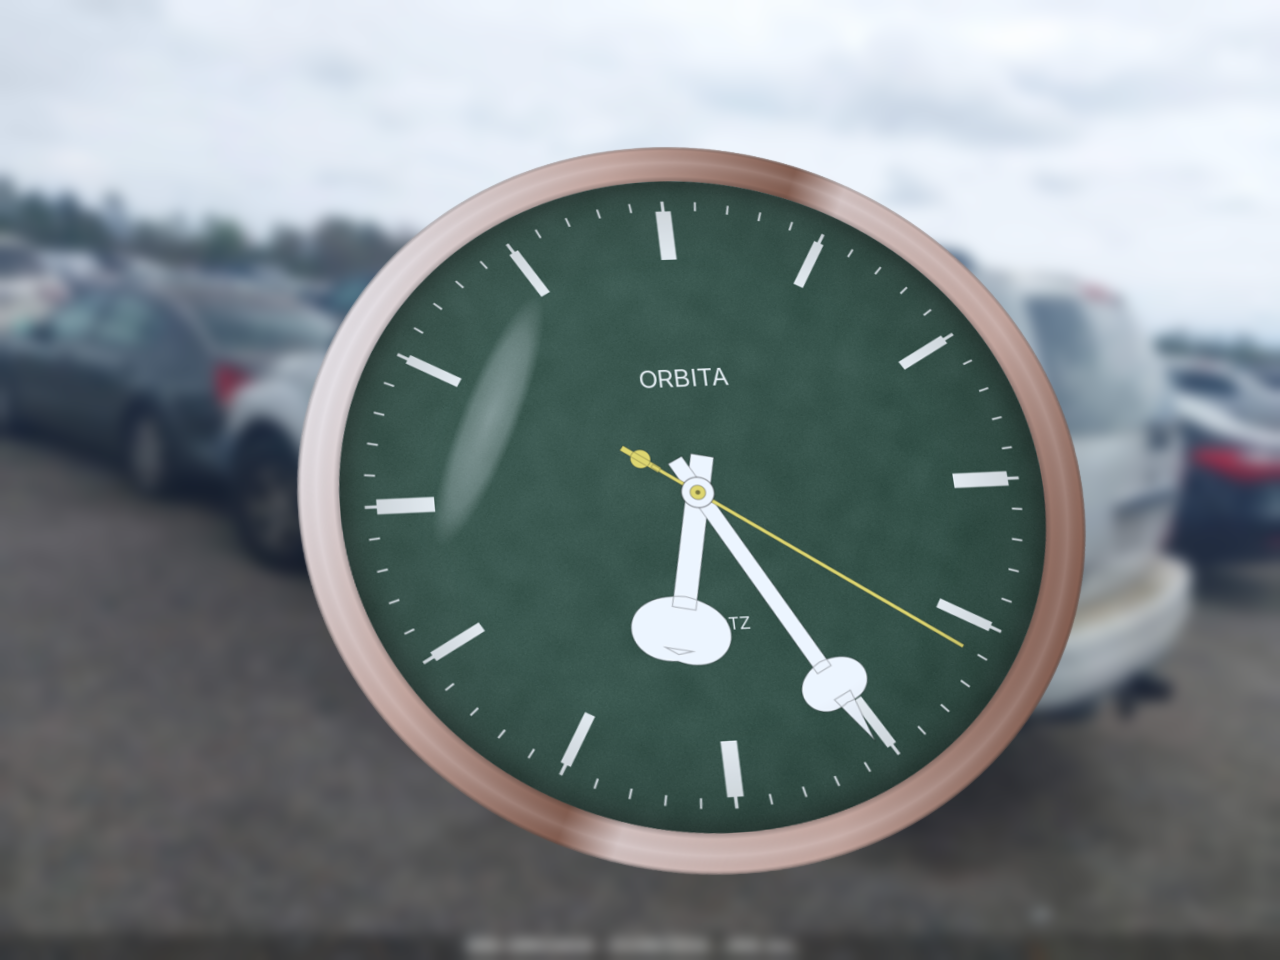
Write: 6h25m21s
